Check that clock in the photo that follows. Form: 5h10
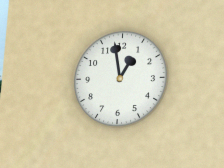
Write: 12h58
